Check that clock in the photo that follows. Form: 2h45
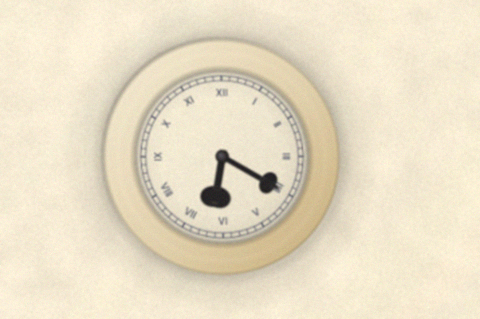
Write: 6h20
